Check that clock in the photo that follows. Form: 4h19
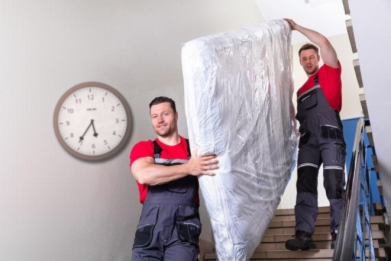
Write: 5h36
